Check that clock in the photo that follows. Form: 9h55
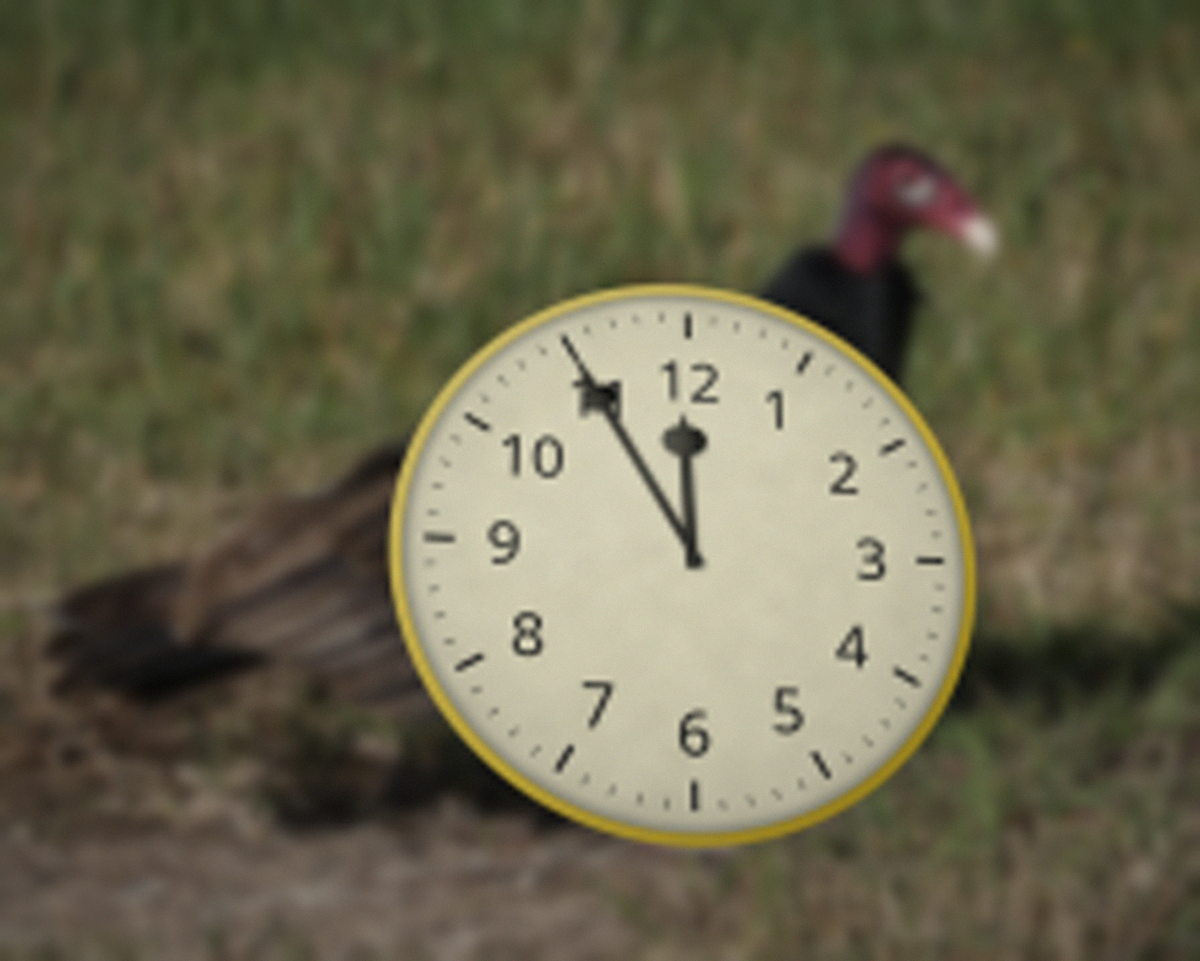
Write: 11h55
